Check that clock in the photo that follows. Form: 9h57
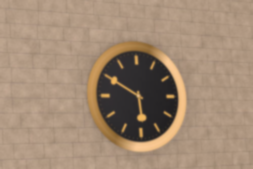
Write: 5h50
